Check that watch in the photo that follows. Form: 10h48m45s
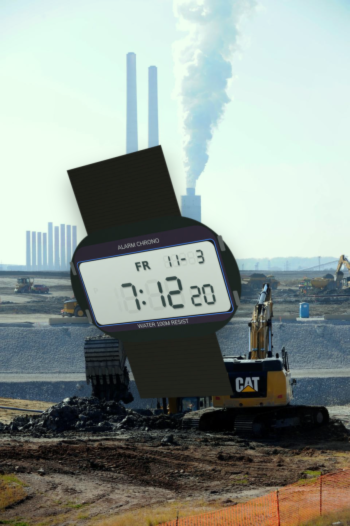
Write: 7h12m20s
